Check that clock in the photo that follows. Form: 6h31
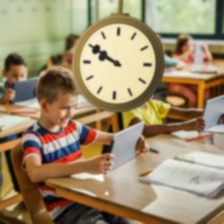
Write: 9h50
